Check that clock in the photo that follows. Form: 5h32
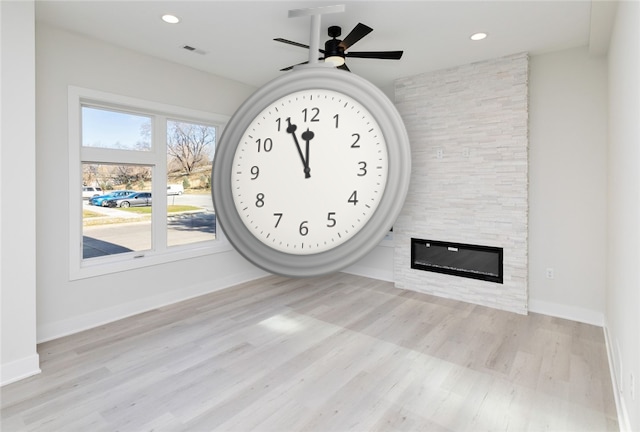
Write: 11h56
